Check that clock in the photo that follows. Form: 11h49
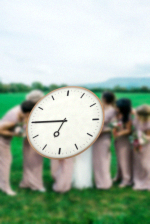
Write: 6h45
